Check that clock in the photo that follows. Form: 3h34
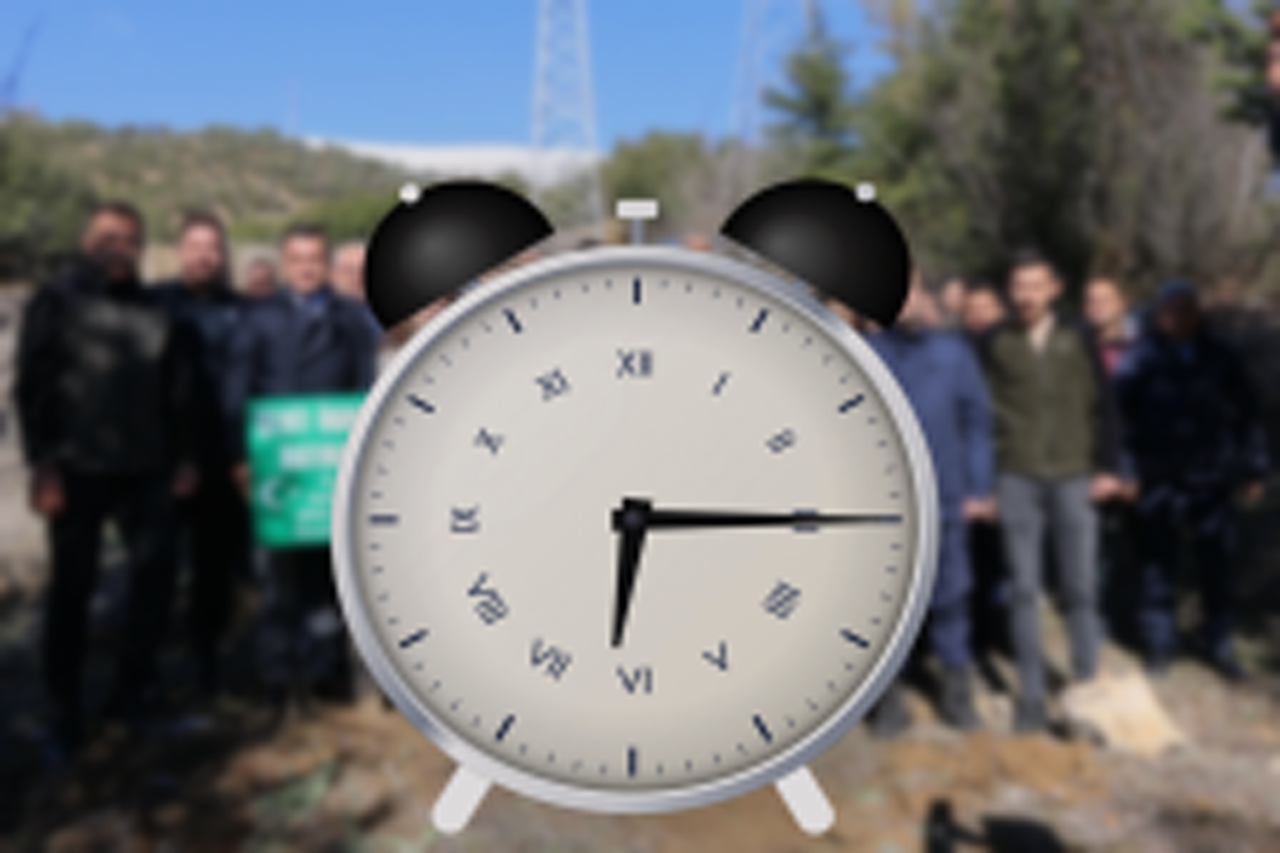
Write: 6h15
